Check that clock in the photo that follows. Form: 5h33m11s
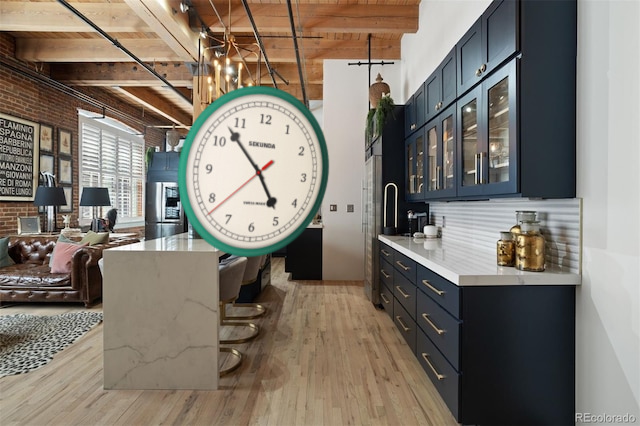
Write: 4h52m38s
